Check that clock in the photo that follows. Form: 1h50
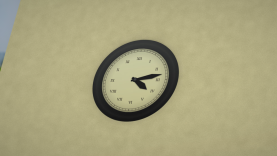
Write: 4h13
